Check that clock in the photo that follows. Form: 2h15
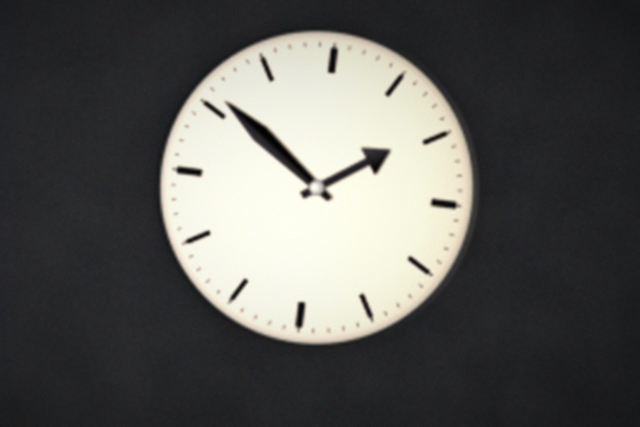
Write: 1h51
